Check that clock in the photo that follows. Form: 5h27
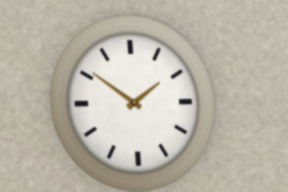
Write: 1h51
